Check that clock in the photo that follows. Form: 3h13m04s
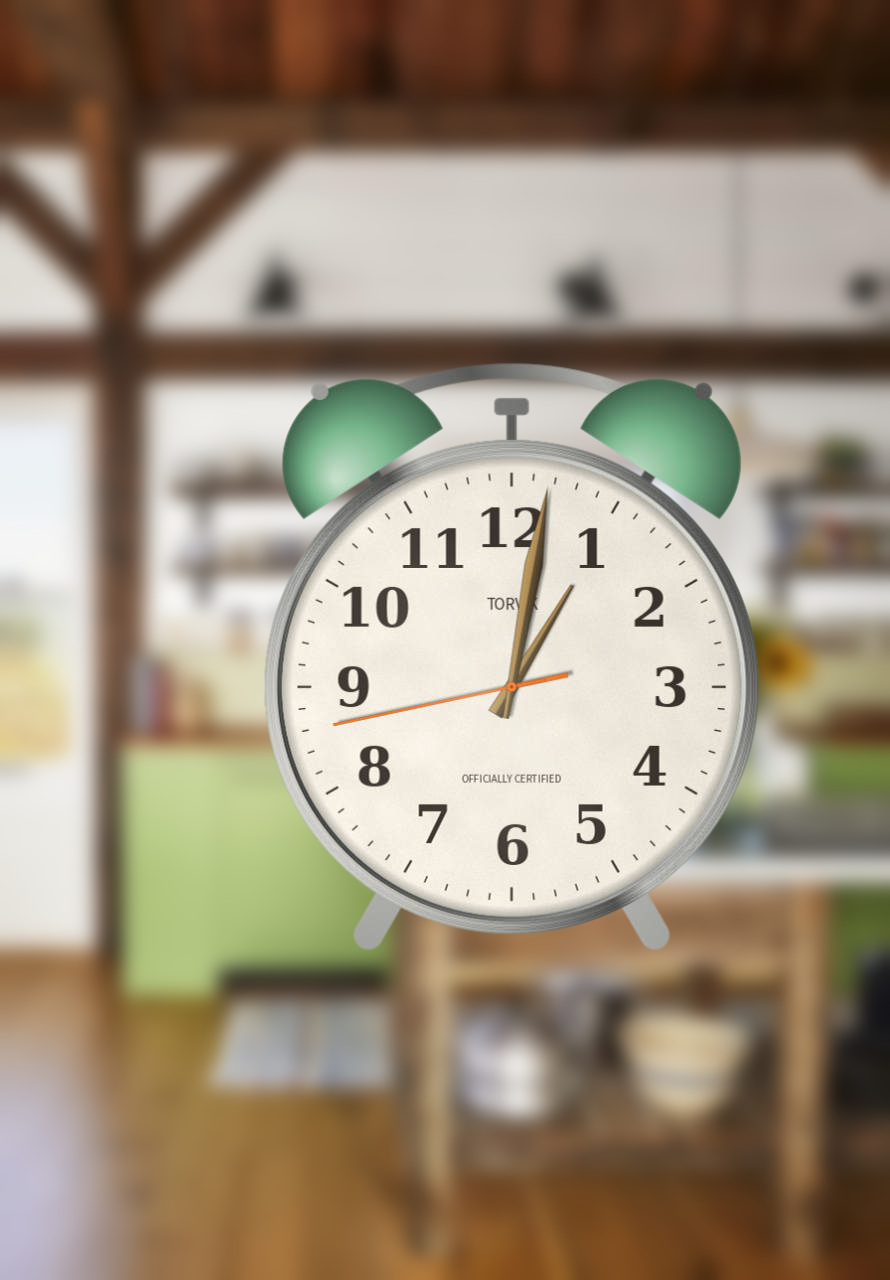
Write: 1h01m43s
